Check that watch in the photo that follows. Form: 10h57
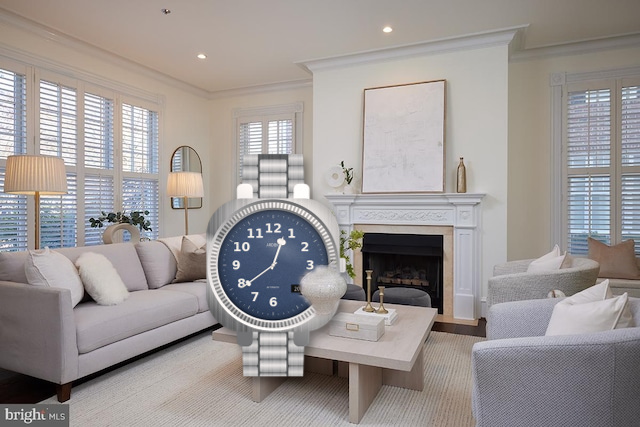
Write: 12h39
